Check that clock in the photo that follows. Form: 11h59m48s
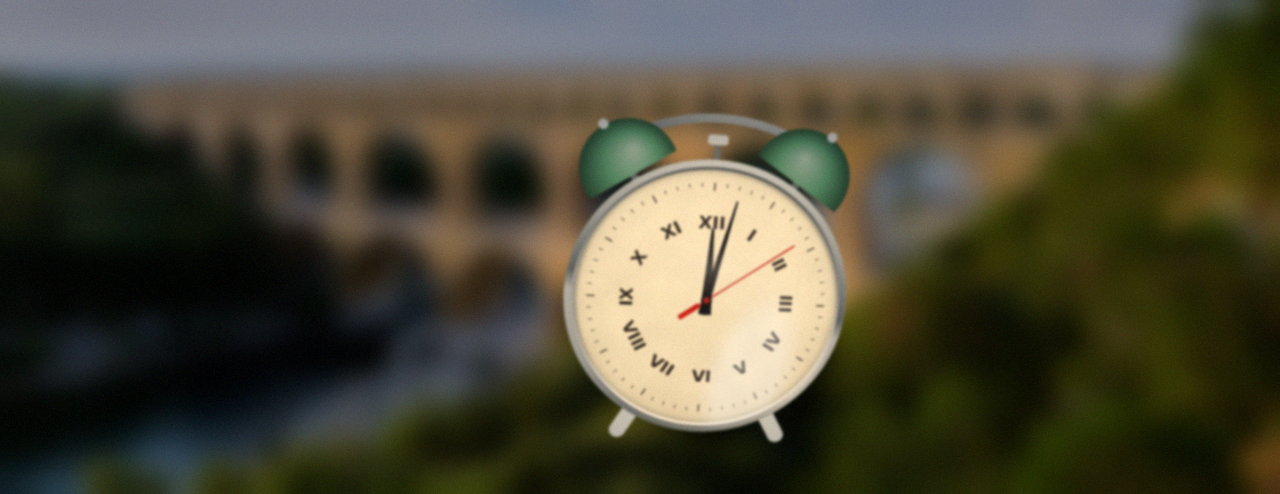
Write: 12h02m09s
